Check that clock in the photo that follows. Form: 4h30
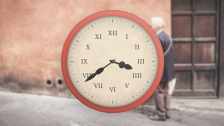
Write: 3h39
